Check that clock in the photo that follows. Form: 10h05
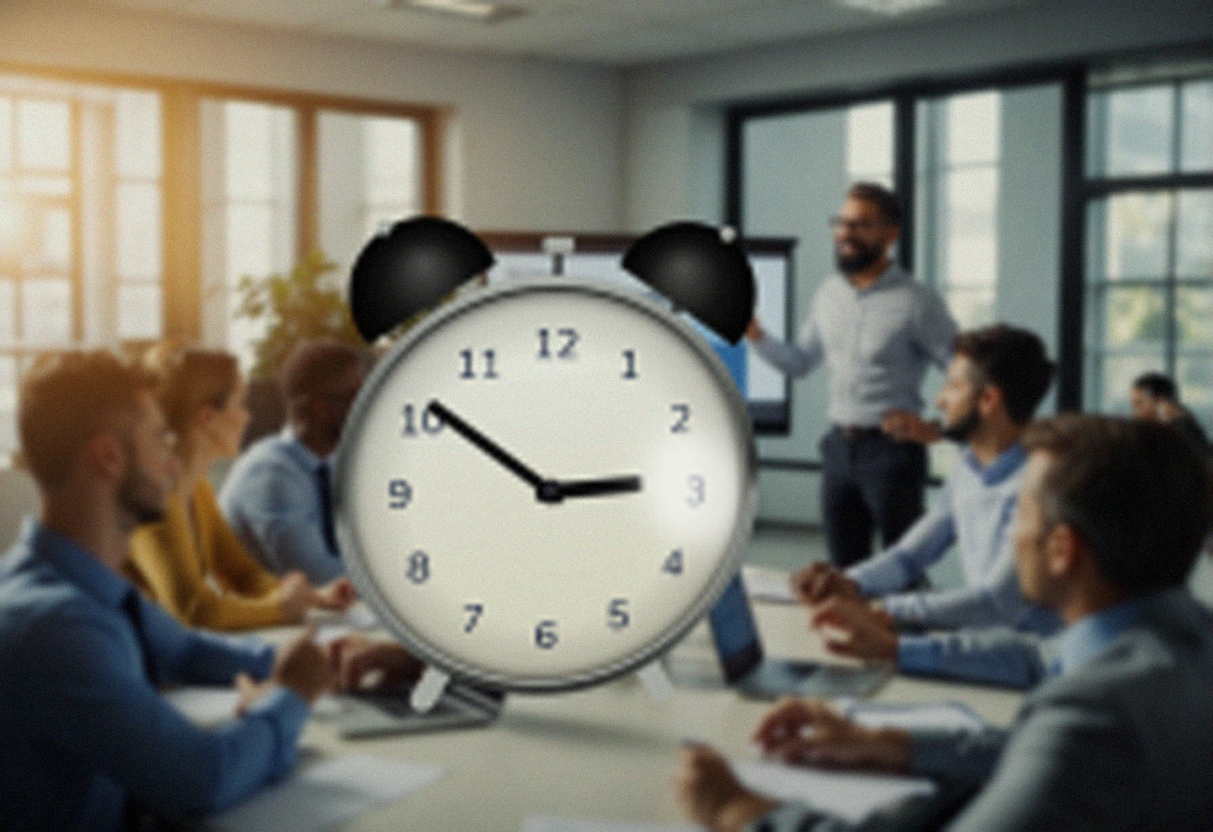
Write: 2h51
